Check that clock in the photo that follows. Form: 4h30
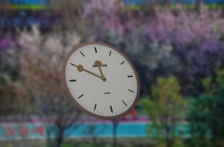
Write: 11h50
